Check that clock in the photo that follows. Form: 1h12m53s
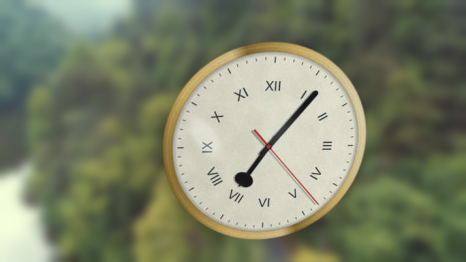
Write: 7h06m23s
